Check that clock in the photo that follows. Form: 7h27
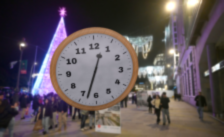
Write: 12h33
